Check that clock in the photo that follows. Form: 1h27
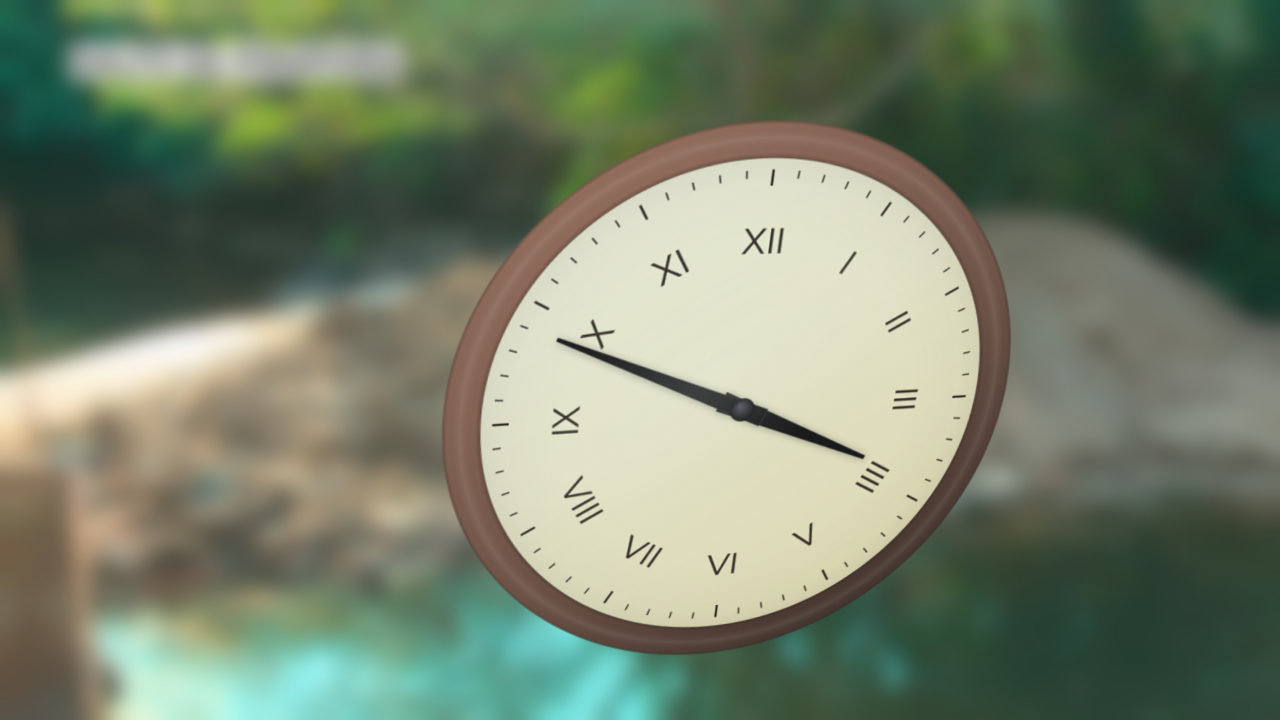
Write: 3h49
